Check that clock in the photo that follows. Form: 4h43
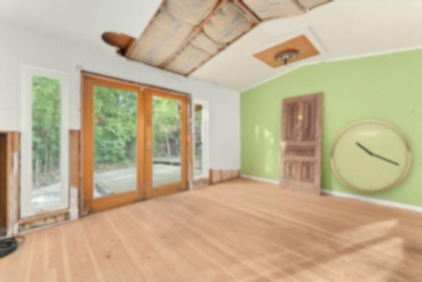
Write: 10h19
